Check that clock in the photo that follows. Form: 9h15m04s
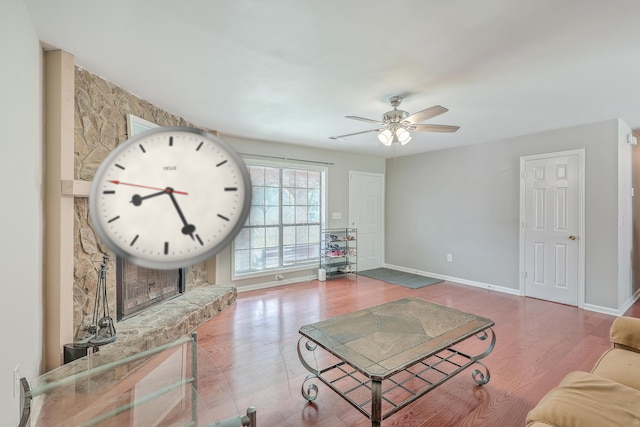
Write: 8h25m47s
